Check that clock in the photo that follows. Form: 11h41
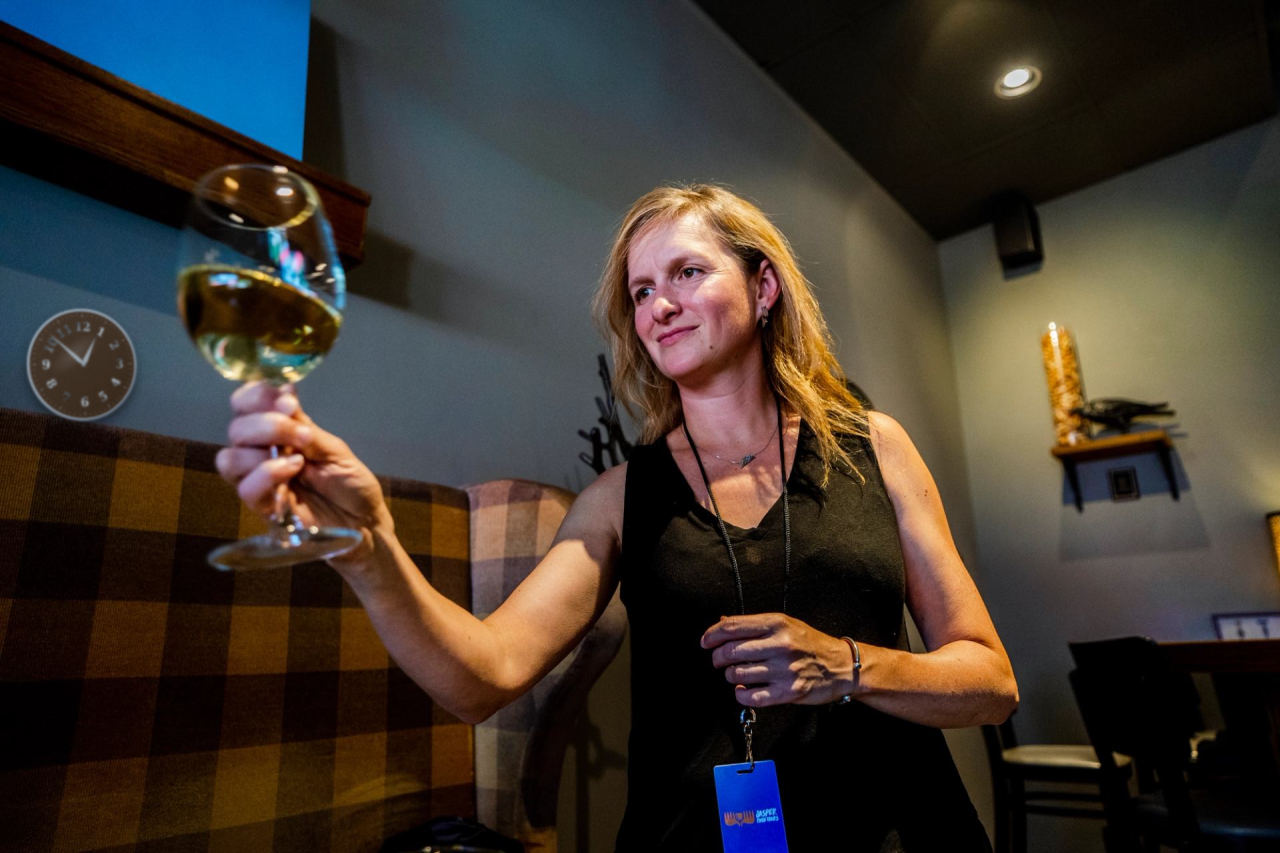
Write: 12h52
